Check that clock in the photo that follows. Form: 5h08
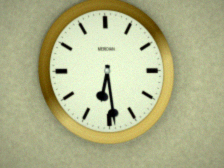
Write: 6h29
